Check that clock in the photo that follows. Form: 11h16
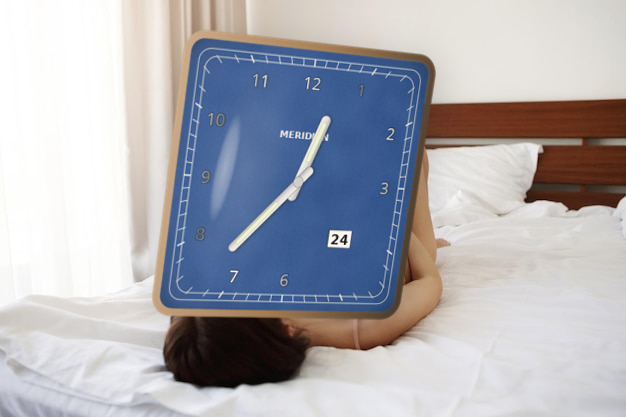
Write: 12h37
